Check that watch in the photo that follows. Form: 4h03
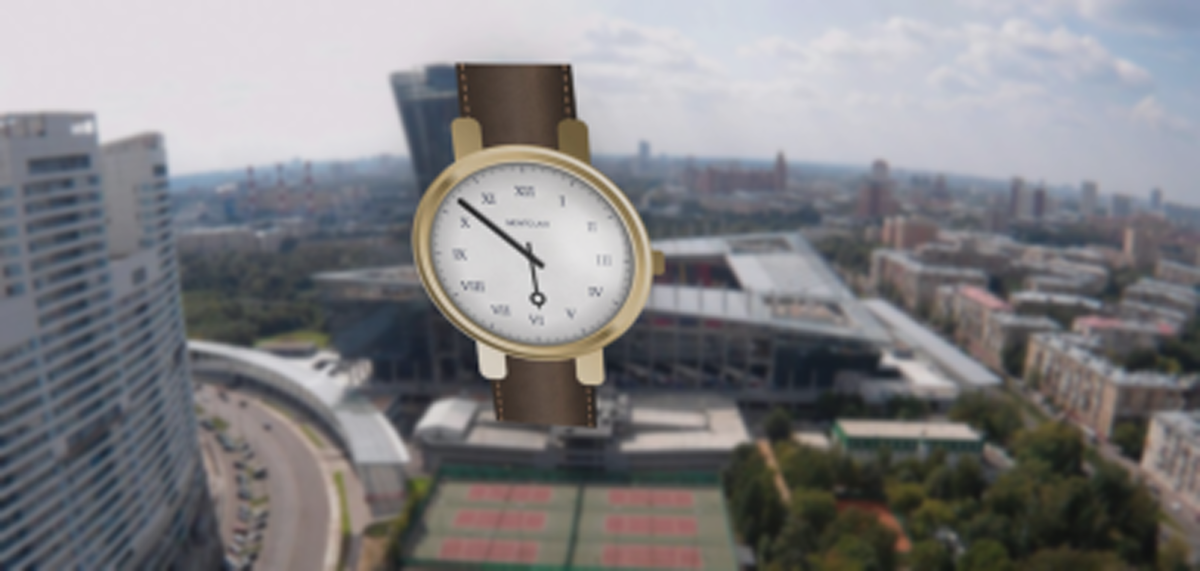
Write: 5h52
